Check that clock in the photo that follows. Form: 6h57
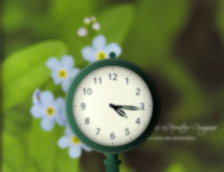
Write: 4h16
